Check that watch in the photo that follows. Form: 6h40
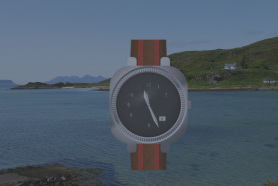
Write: 11h26
